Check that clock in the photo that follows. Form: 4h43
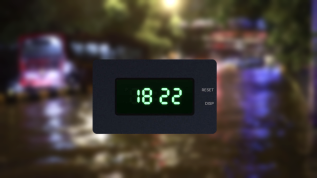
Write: 18h22
